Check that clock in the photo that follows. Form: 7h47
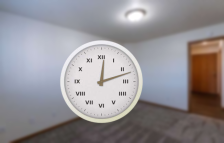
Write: 12h12
